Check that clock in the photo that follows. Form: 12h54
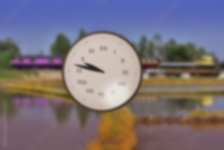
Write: 9h47
